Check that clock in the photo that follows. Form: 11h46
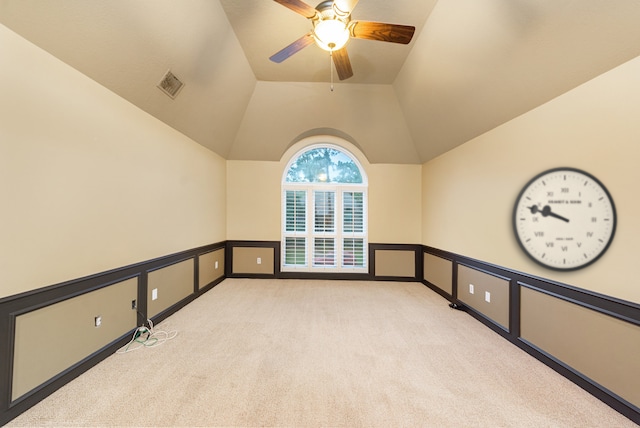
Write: 9h48
